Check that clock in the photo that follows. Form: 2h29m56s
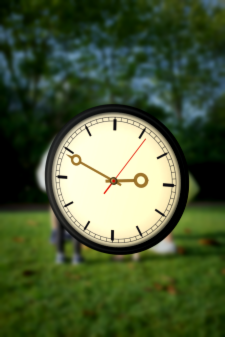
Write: 2h49m06s
